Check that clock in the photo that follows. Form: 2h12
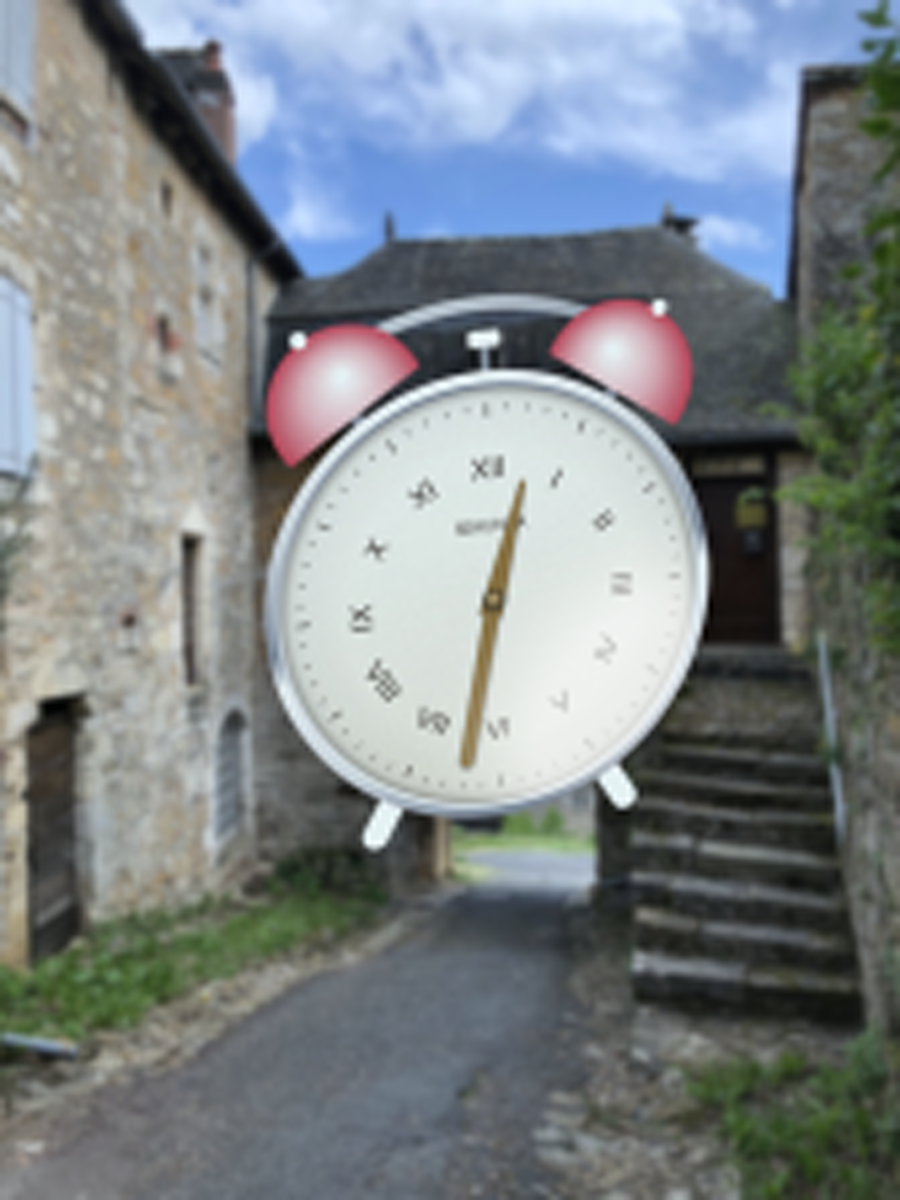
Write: 12h32
